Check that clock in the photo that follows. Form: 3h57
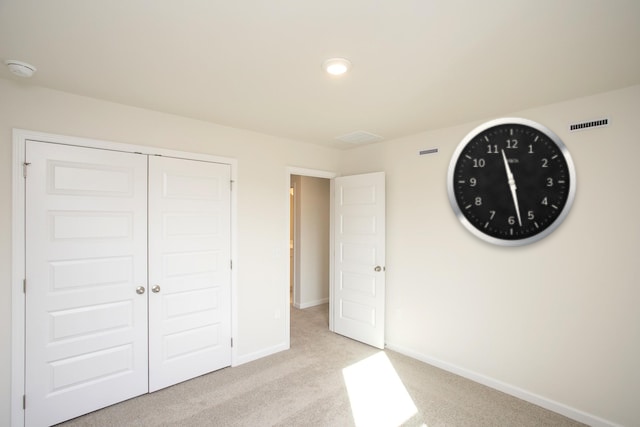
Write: 11h28
